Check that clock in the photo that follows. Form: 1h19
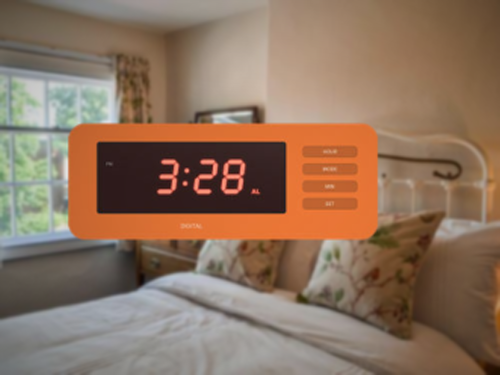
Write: 3h28
